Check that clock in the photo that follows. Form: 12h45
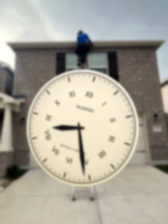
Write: 8h26
